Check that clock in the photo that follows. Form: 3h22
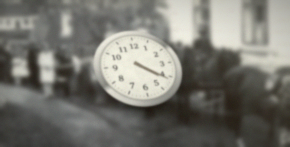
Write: 4h21
